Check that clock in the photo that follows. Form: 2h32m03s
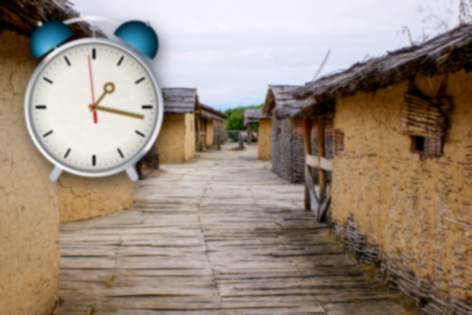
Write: 1h16m59s
